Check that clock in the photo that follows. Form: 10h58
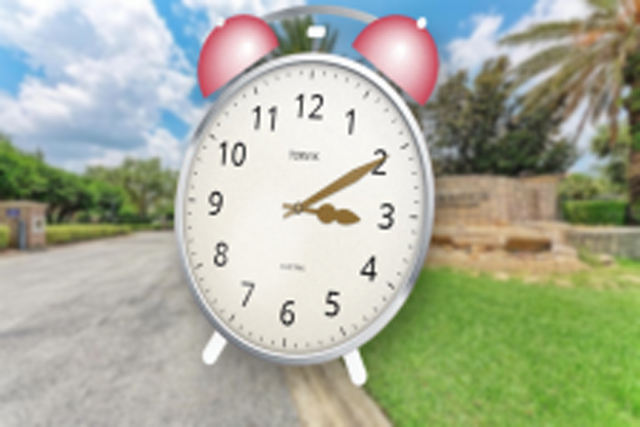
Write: 3h10
